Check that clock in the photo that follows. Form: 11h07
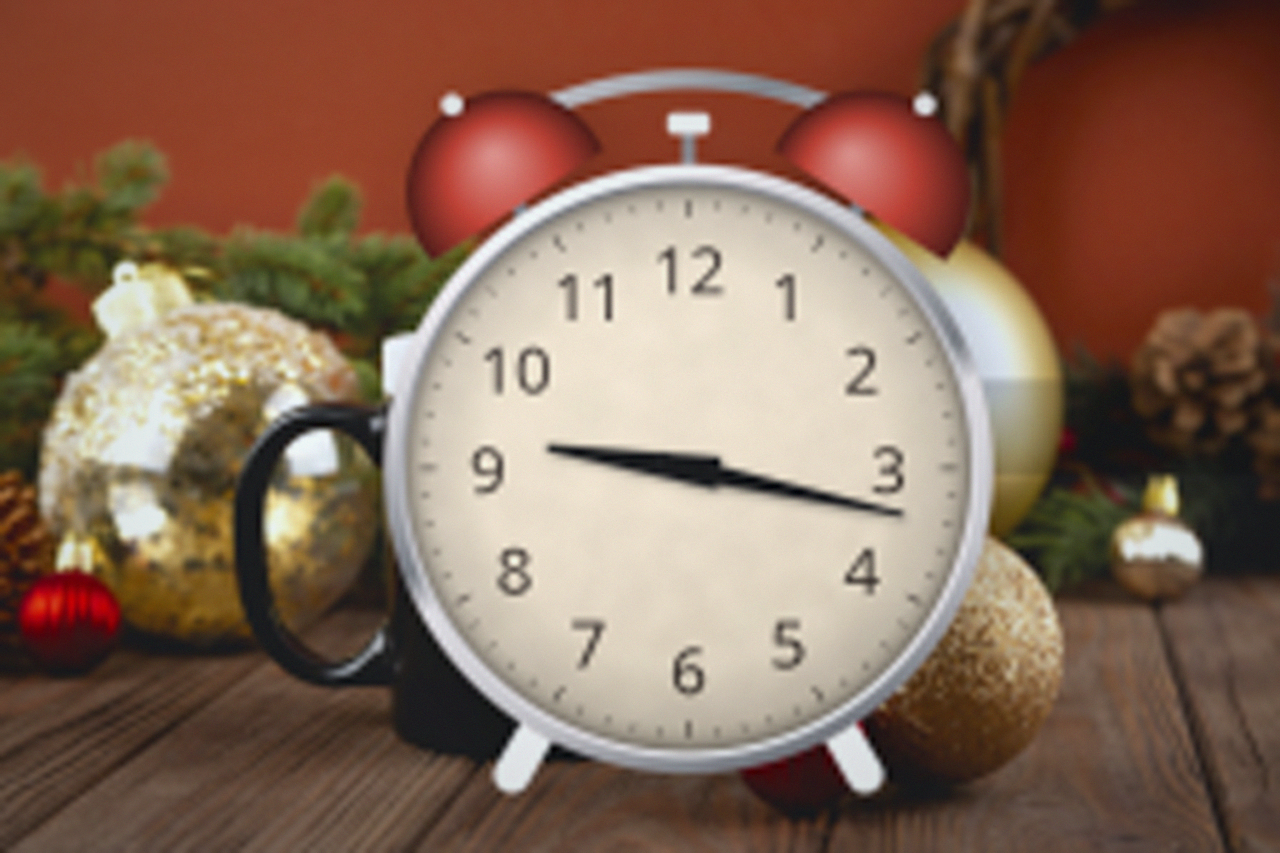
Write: 9h17
